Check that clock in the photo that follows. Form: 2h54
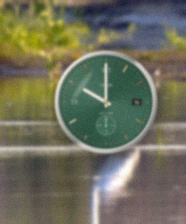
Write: 10h00
